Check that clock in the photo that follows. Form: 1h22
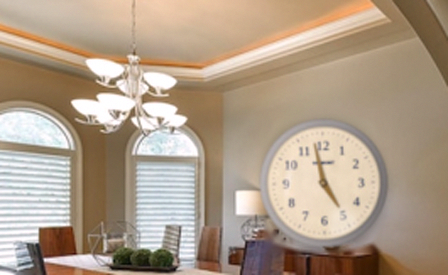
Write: 4h58
